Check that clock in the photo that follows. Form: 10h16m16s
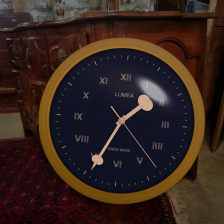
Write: 1h34m23s
